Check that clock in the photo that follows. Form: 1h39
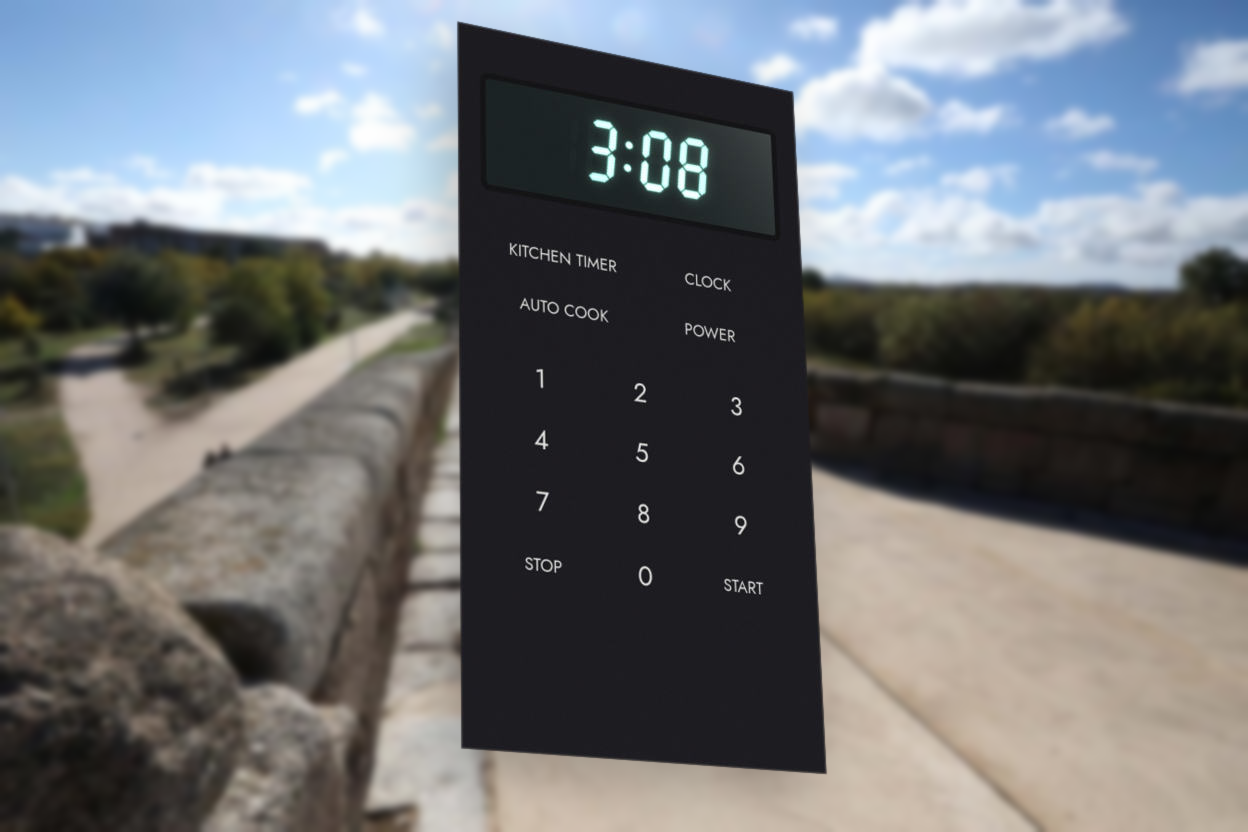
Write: 3h08
